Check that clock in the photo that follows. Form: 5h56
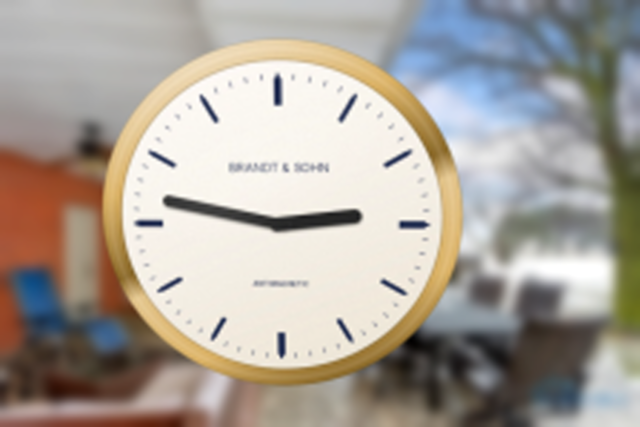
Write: 2h47
